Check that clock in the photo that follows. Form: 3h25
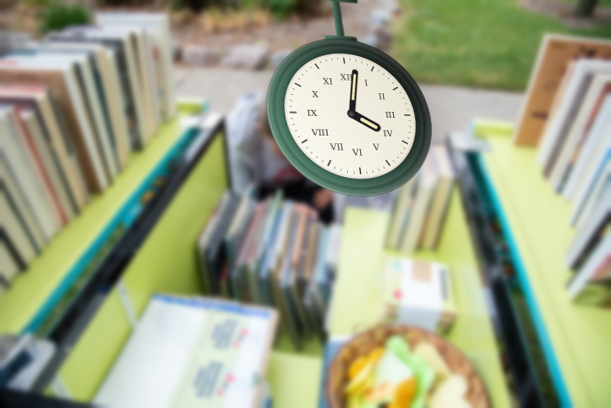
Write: 4h02
